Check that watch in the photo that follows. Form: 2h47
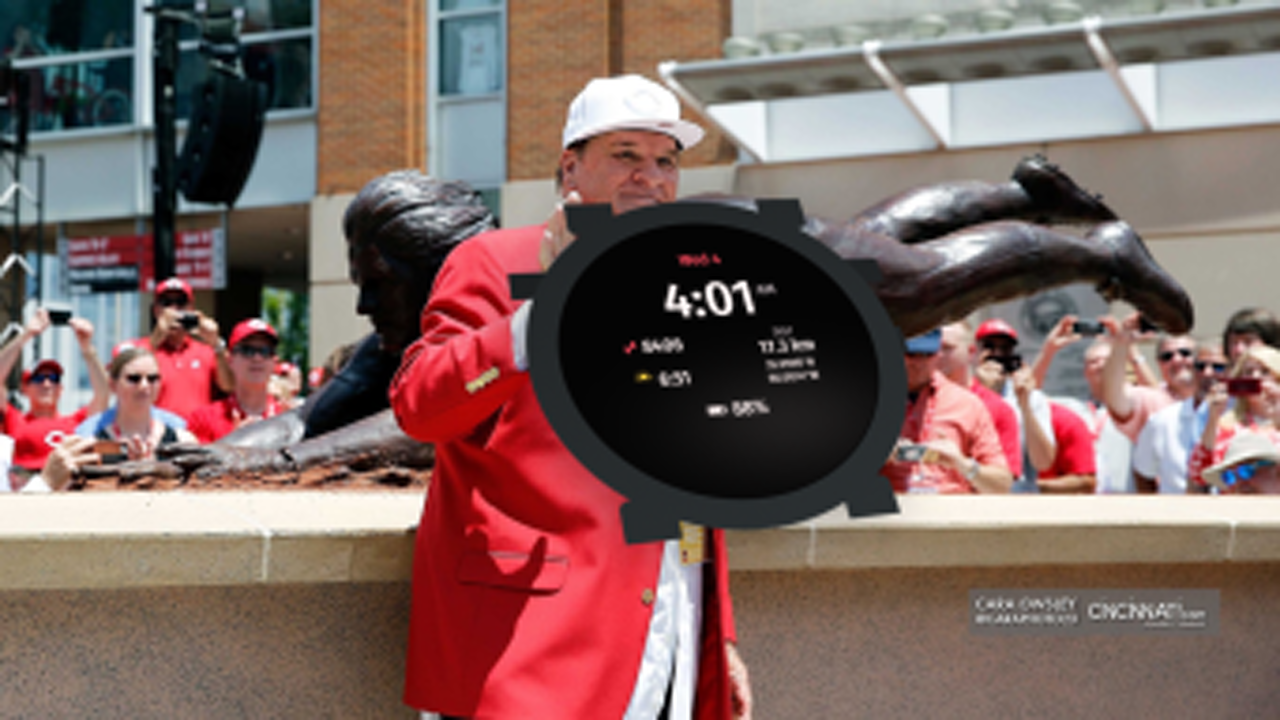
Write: 4h01
